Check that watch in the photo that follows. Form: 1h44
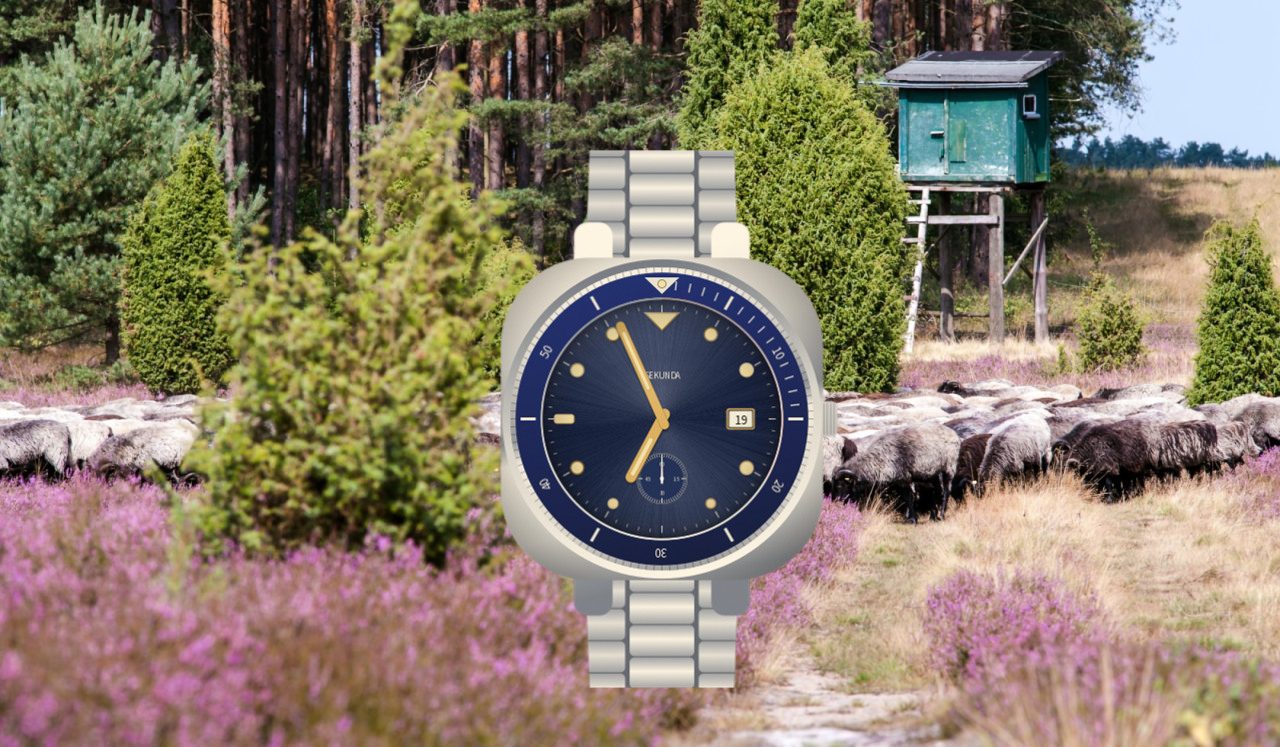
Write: 6h56
